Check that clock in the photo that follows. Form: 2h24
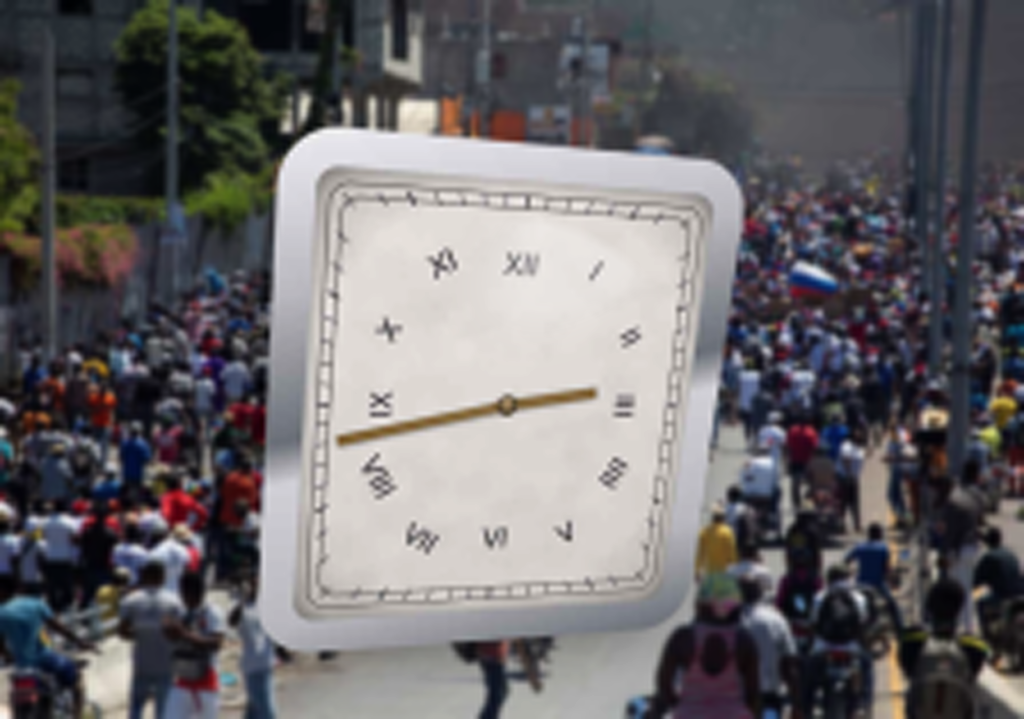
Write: 2h43
